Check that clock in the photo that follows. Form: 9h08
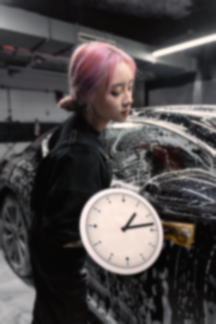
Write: 1h13
